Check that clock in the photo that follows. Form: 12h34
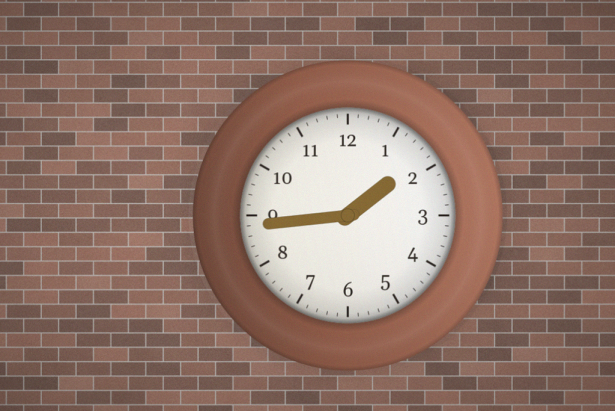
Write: 1h44
